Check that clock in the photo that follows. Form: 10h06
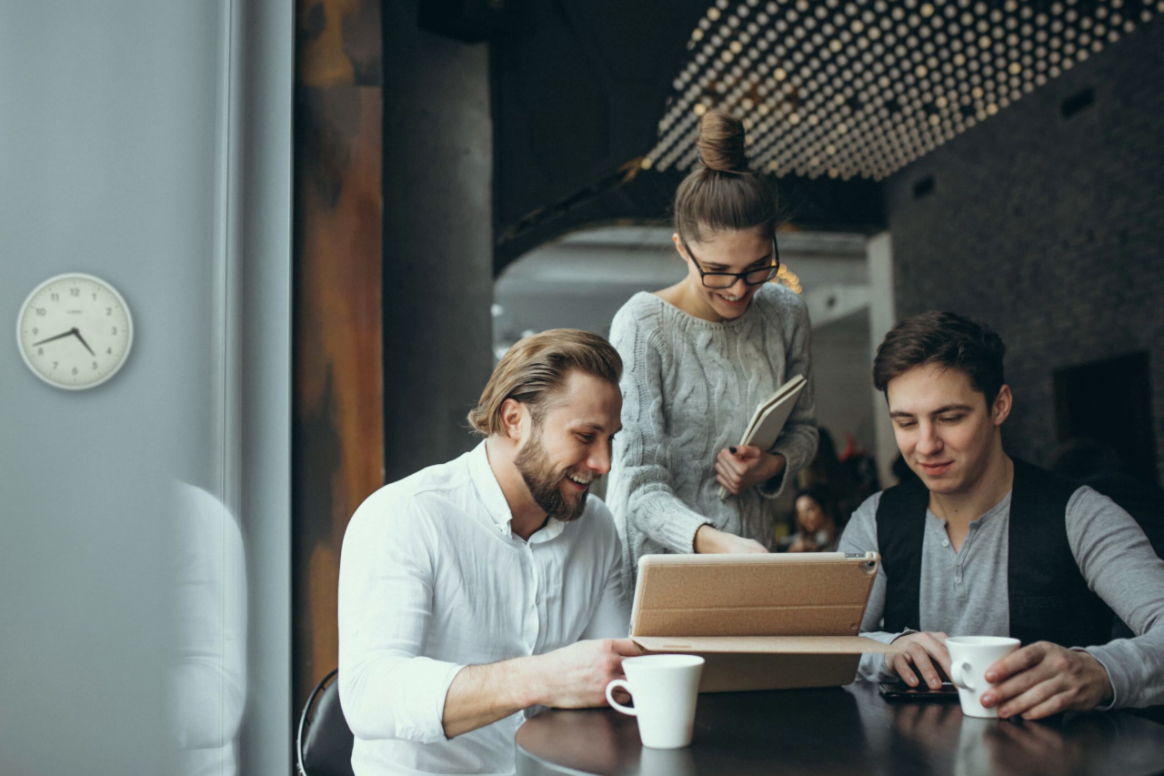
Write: 4h42
